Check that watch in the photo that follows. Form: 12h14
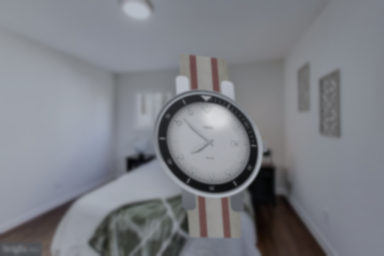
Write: 7h52
